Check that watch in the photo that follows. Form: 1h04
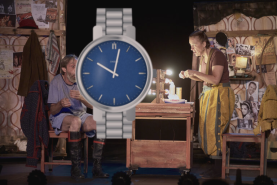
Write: 10h02
